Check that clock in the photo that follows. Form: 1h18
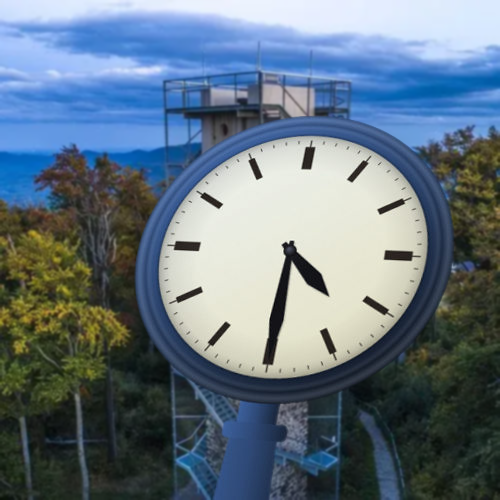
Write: 4h30
